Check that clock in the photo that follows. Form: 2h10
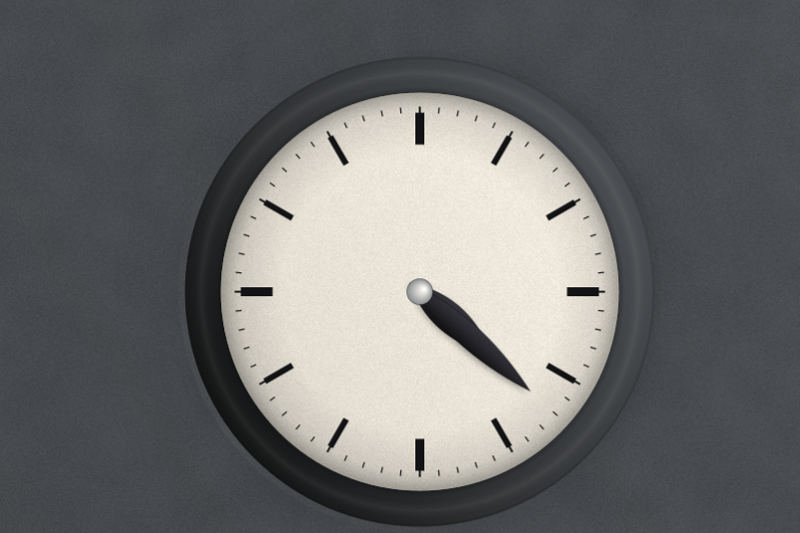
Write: 4h22
